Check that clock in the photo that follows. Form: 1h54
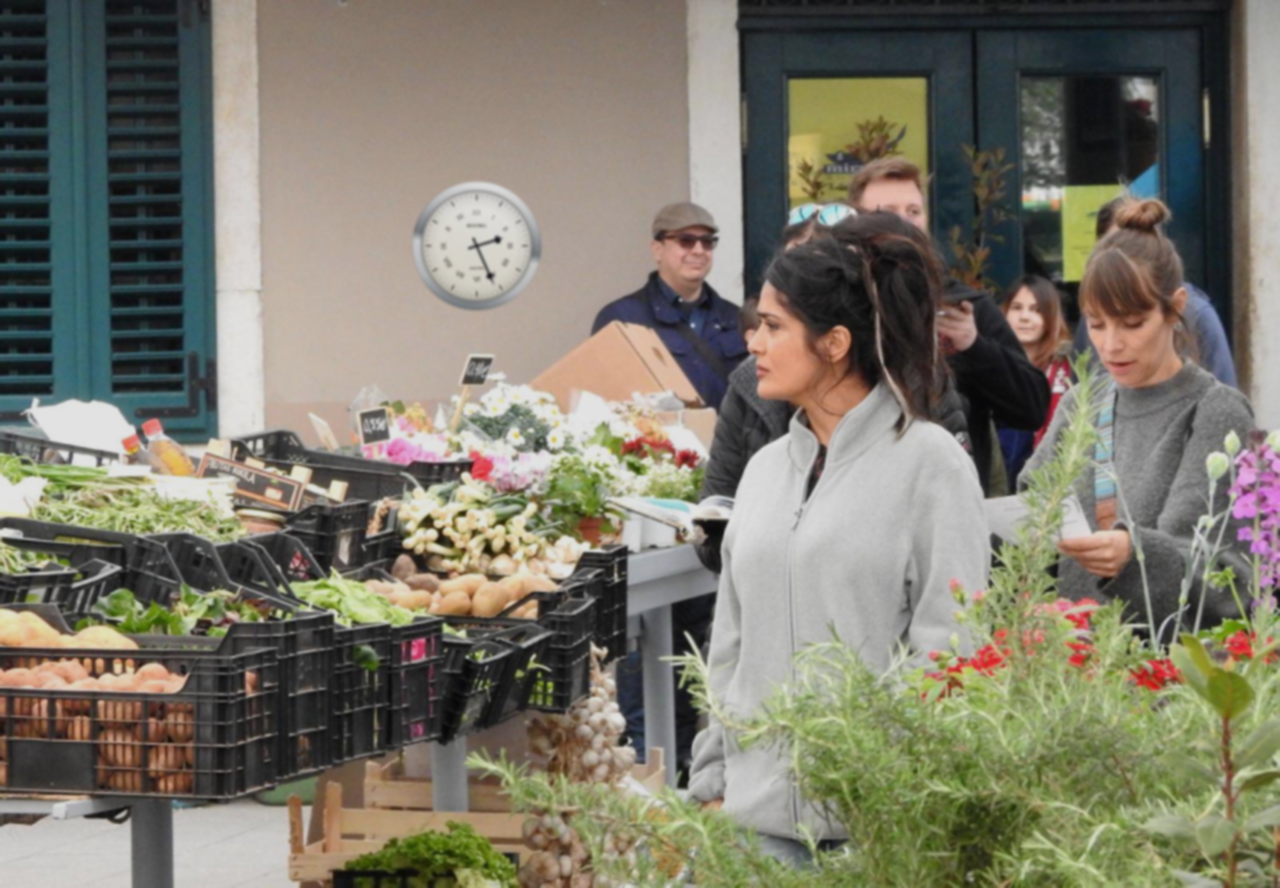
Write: 2h26
